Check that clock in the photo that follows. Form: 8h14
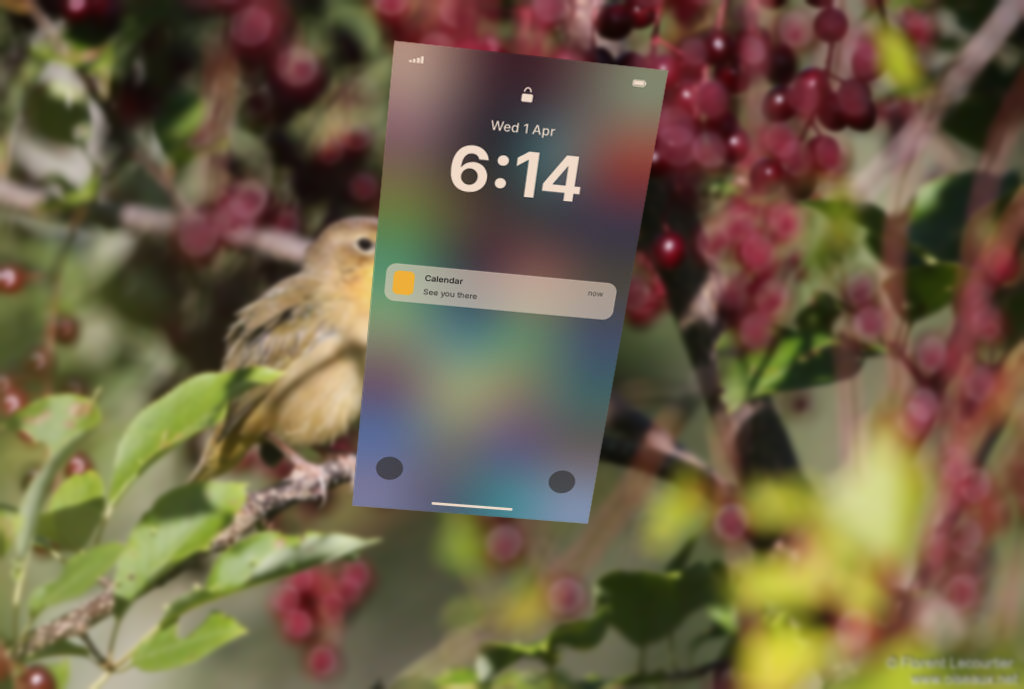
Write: 6h14
